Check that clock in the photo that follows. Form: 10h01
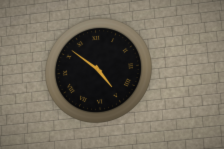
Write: 4h52
